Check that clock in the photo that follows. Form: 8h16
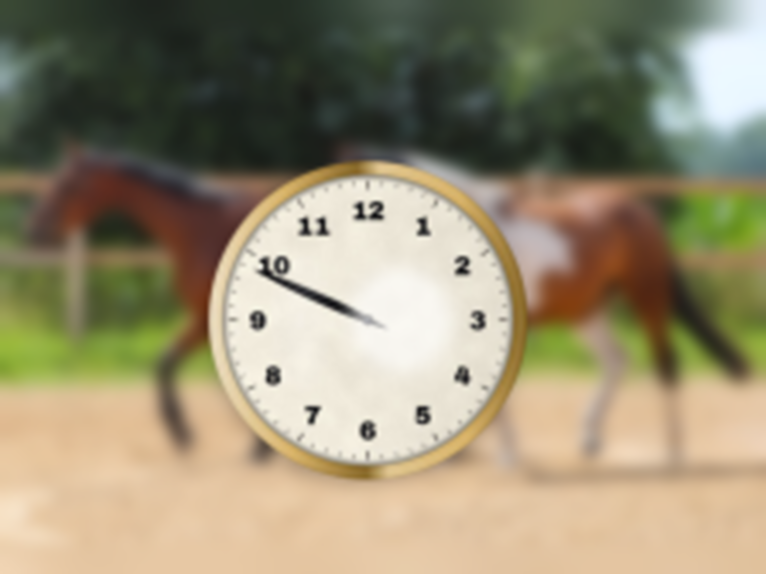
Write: 9h49
